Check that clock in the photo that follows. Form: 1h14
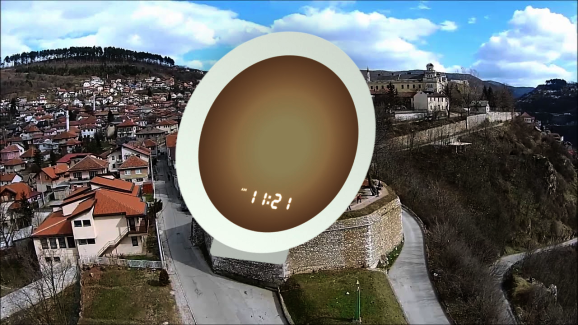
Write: 11h21
